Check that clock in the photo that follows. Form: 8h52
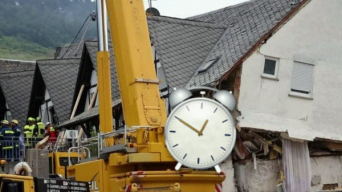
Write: 12h50
